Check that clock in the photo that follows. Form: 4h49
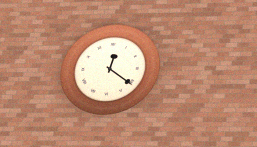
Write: 12h21
